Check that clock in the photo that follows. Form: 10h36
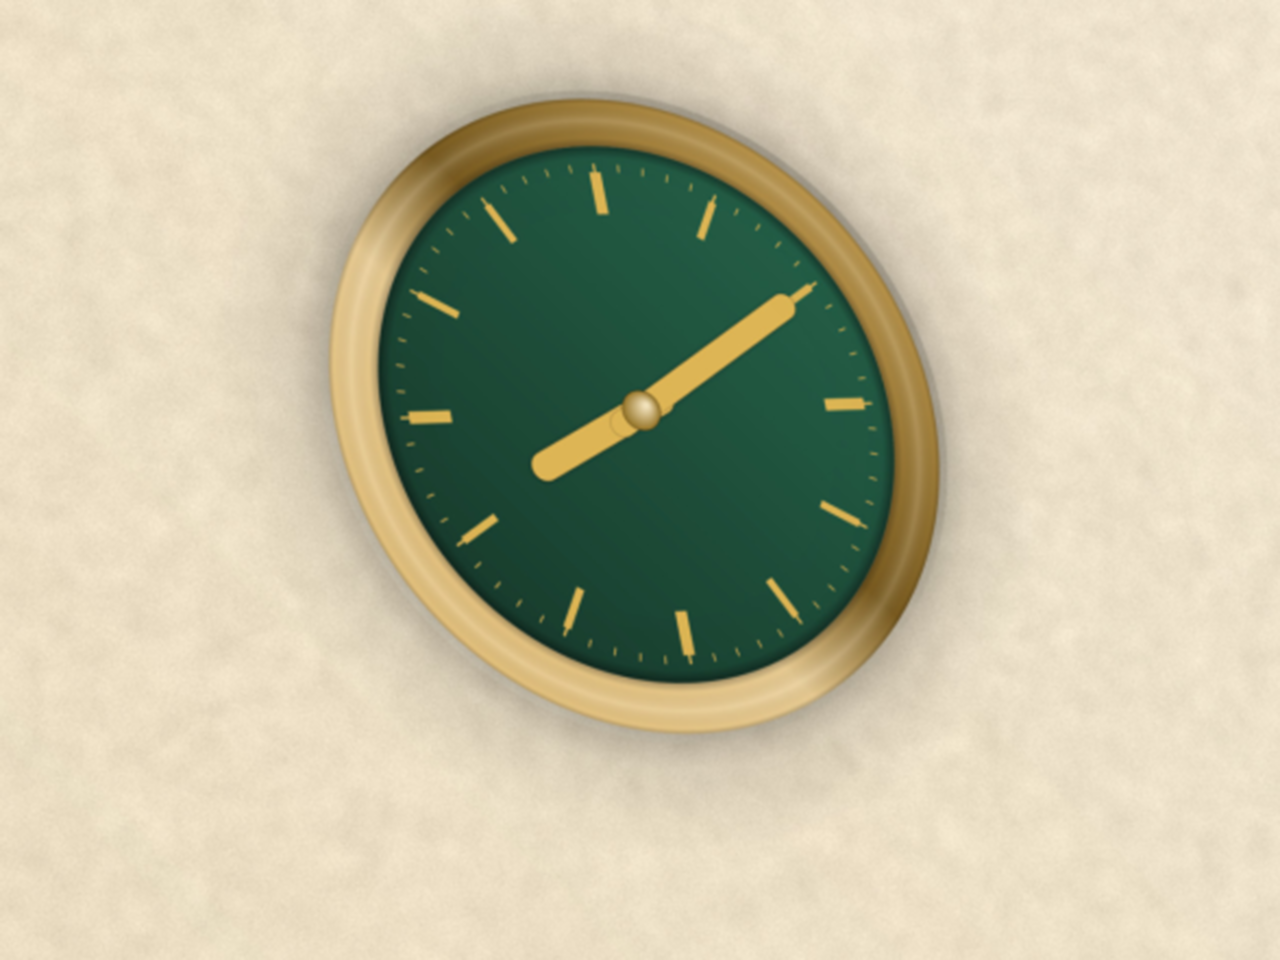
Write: 8h10
